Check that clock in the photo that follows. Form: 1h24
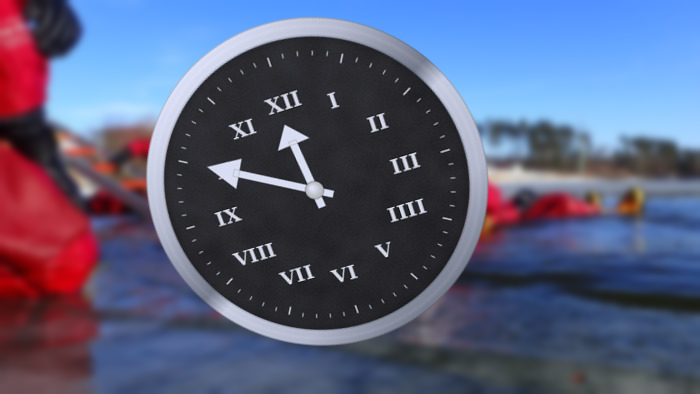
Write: 11h50
